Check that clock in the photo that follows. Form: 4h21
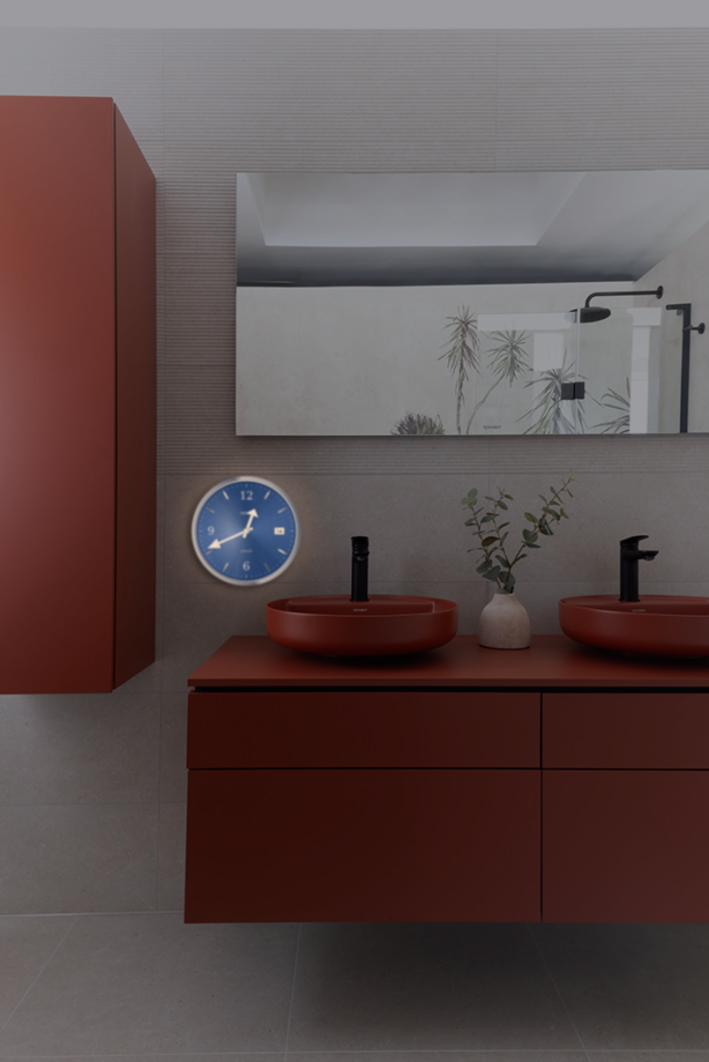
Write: 12h41
